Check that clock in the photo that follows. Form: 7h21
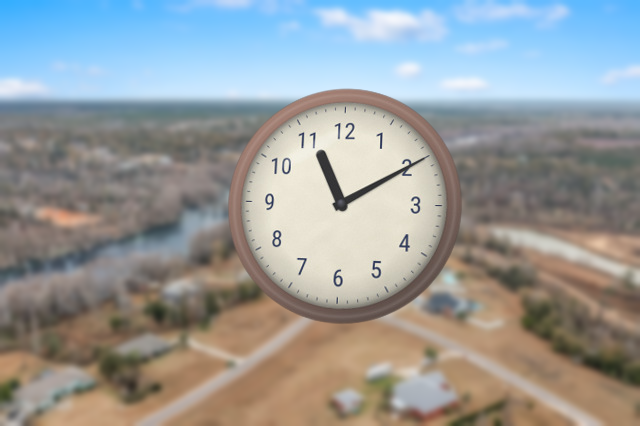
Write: 11h10
